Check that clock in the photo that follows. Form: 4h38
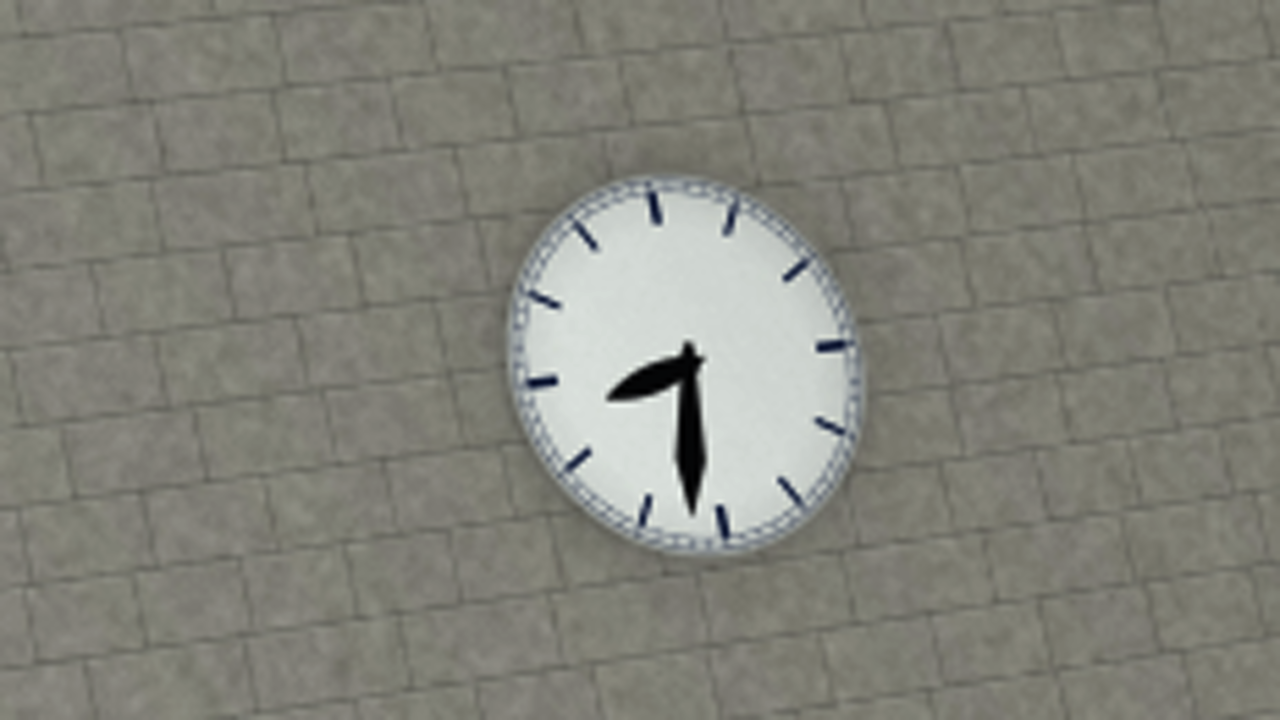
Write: 8h32
